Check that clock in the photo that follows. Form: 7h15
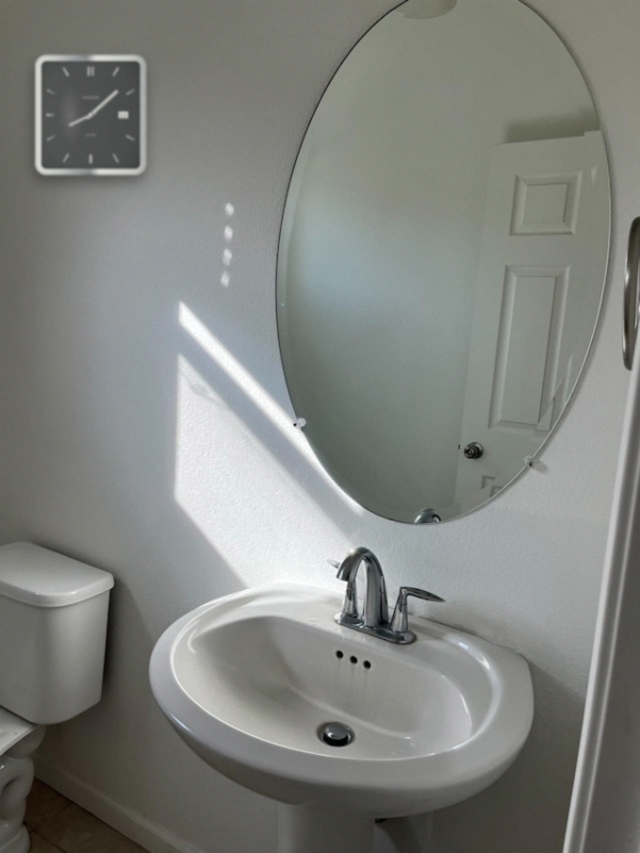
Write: 8h08
